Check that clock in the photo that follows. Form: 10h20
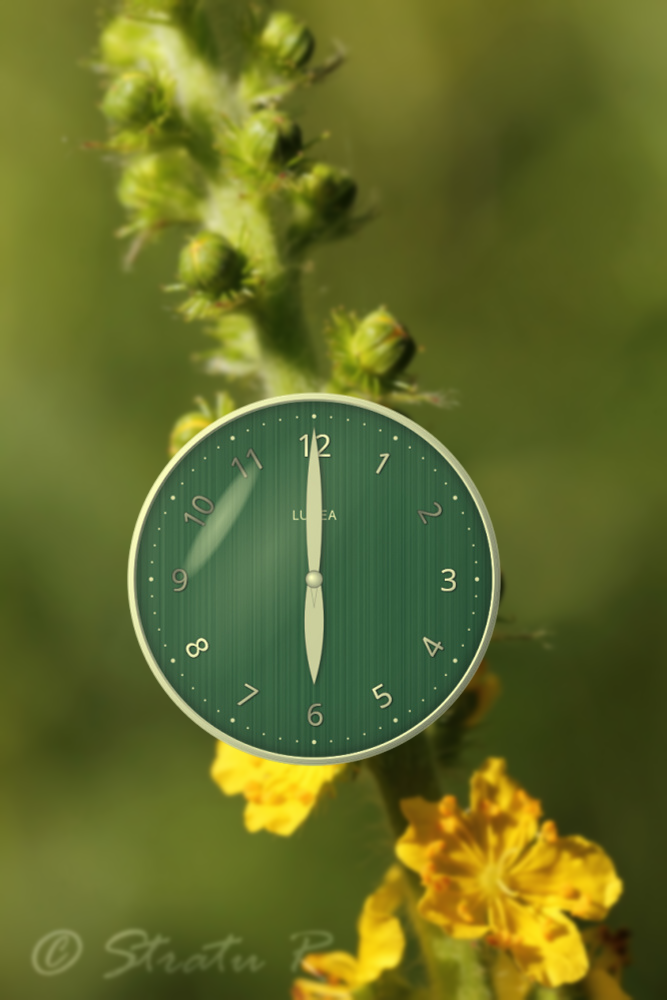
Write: 6h00
